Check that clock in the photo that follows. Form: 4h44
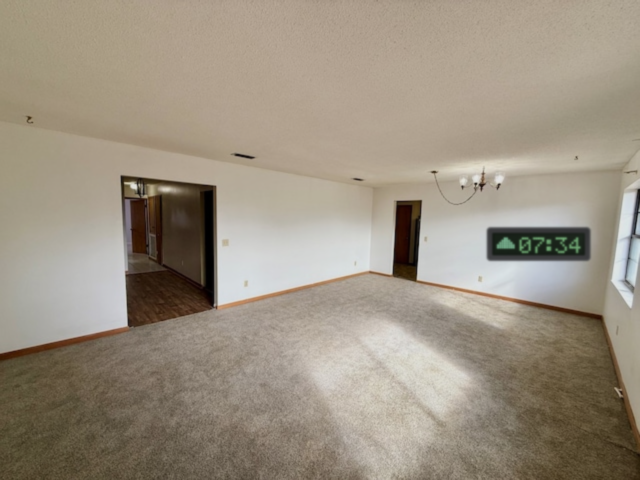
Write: 7h34
